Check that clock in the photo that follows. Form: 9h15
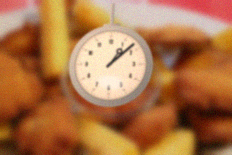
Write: 1h08
